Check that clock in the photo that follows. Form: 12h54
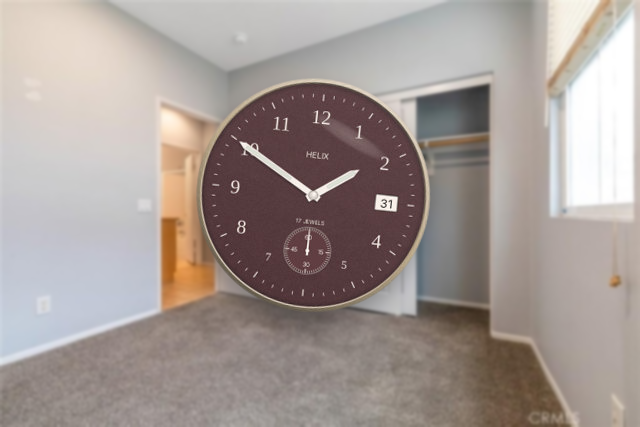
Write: 1h50
